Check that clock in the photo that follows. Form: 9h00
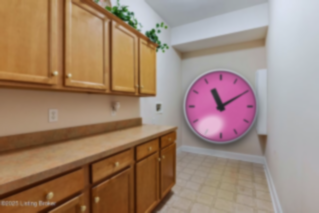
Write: 11h10
